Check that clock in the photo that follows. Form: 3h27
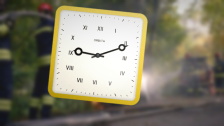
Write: 9h11
